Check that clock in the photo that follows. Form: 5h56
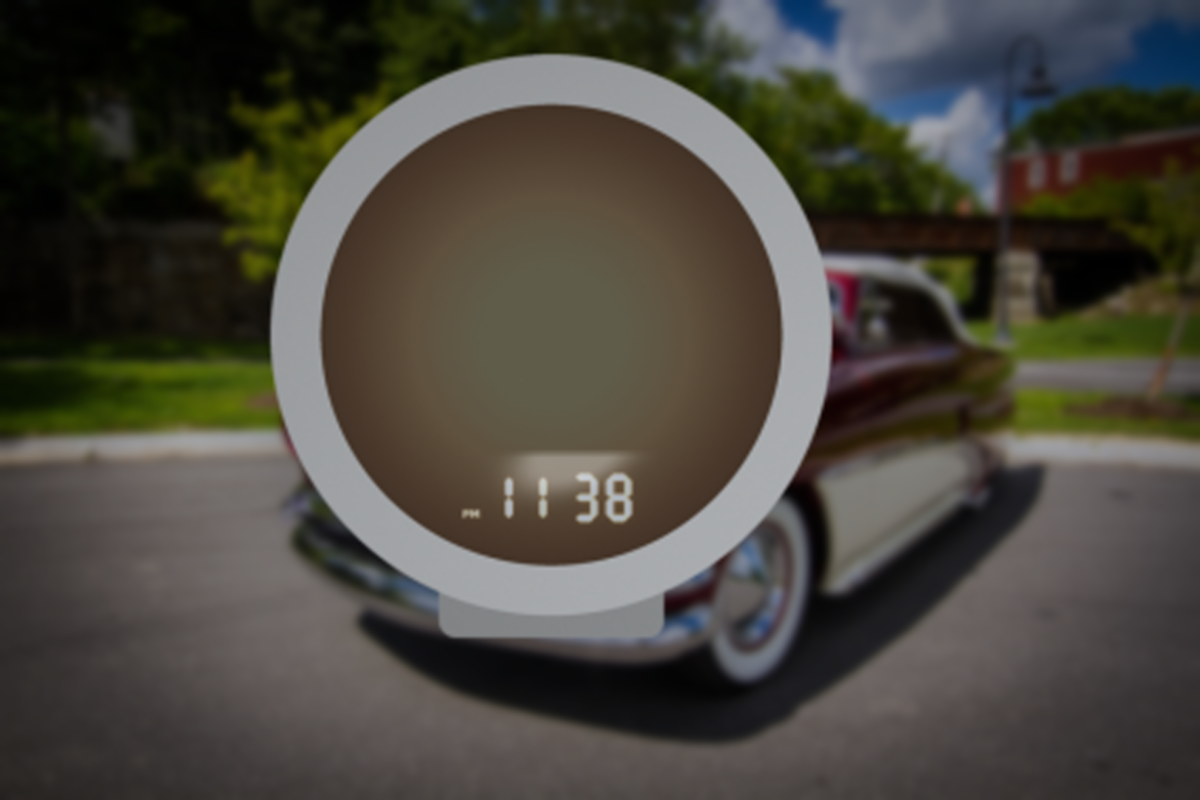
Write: 11h38
